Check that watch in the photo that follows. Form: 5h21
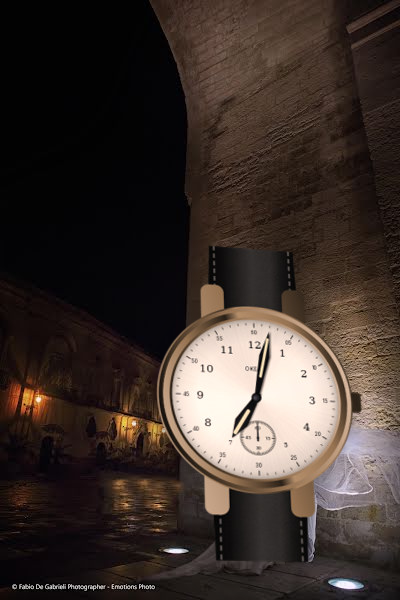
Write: 7h02
